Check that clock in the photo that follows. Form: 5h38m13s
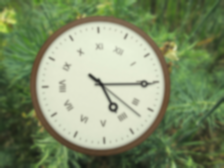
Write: 4h10m17s
